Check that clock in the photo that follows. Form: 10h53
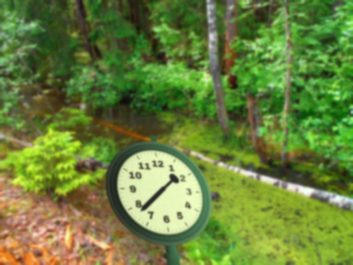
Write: 1h38
